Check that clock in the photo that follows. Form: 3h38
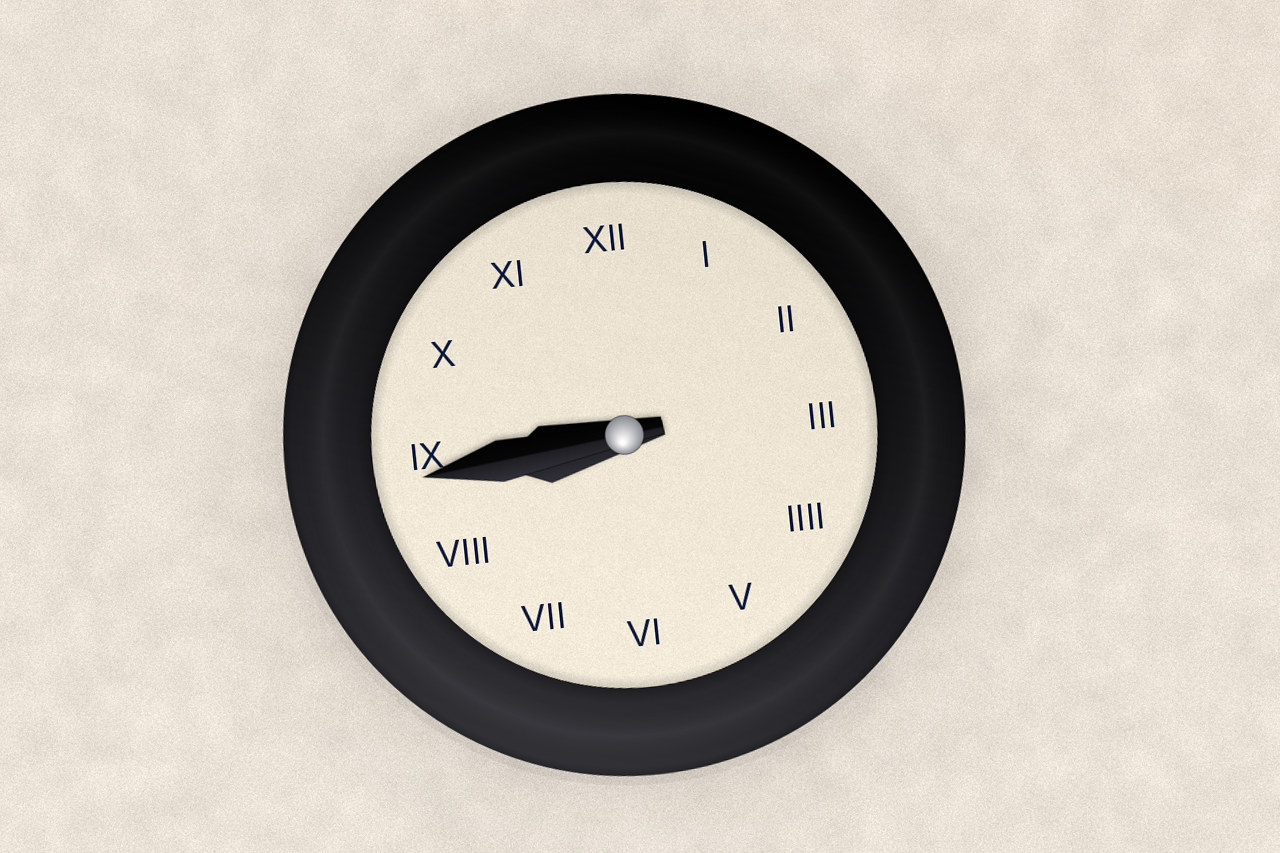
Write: 8h44
